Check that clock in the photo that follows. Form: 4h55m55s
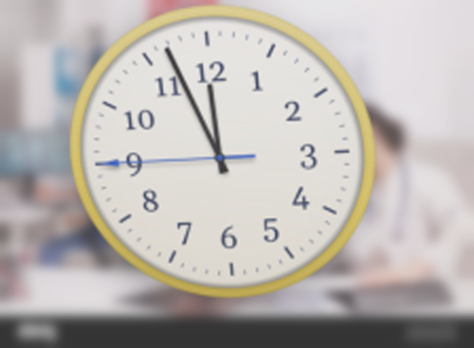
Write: 11h56m45s
